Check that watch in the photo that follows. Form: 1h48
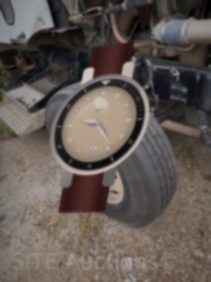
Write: 9h24
